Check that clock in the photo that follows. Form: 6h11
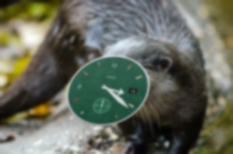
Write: 3h21
